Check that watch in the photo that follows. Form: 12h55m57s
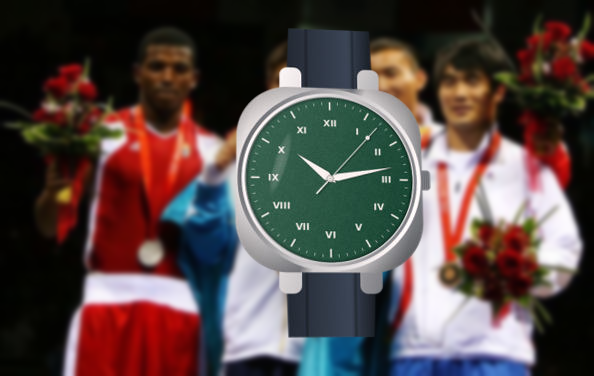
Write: 10h13m07s
